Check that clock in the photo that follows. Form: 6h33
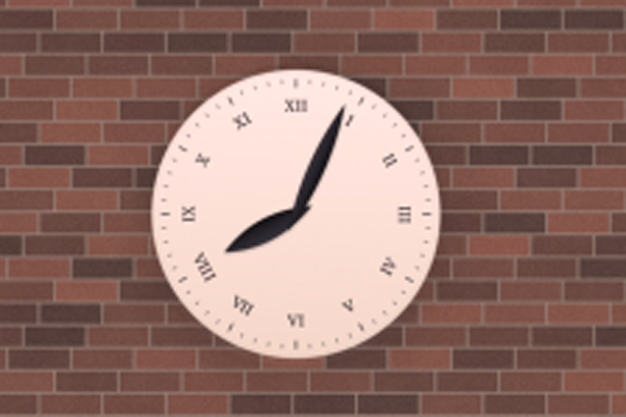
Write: 8h04
